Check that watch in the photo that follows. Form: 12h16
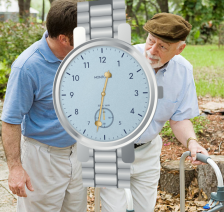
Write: 12h32
